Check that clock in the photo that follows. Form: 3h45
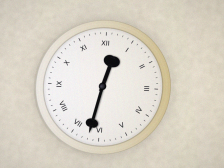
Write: 12h32
